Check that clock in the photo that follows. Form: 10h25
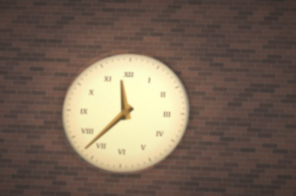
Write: 11h37
